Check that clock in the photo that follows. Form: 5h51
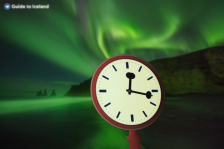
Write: 12h17
